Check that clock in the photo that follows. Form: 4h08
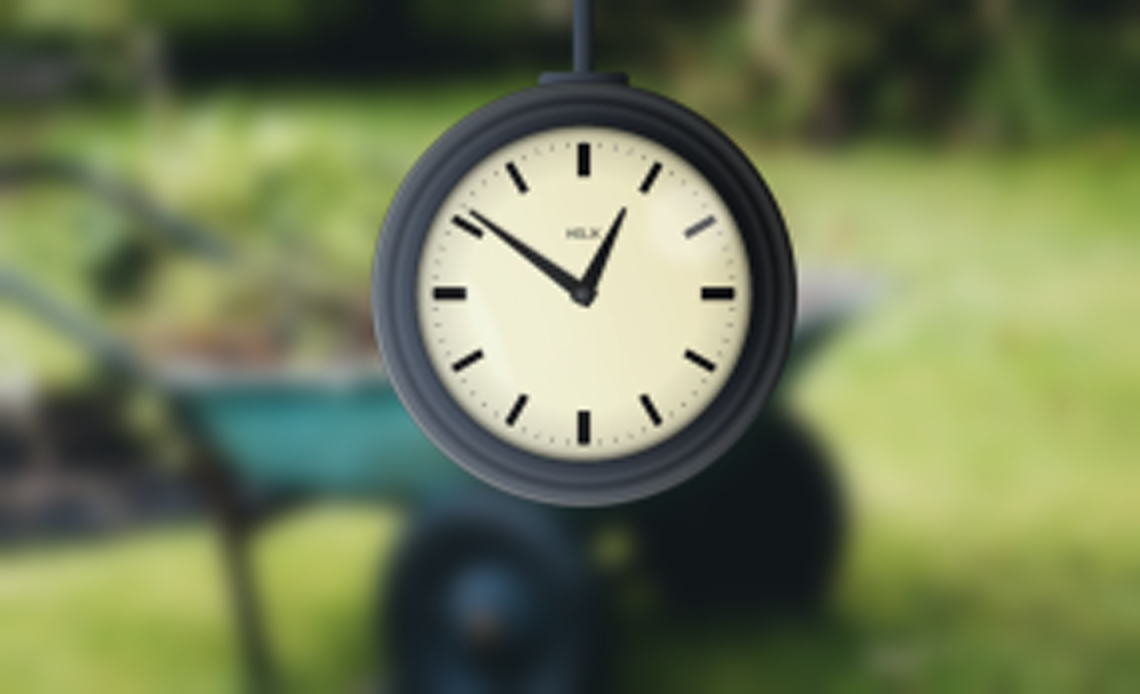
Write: 12h51
